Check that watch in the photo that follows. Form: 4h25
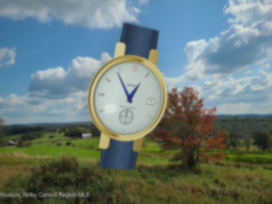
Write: 12h54
